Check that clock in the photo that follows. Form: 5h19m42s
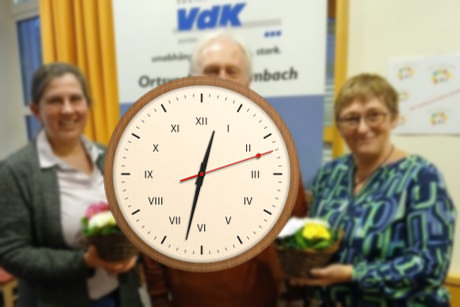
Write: 12h32m12s
